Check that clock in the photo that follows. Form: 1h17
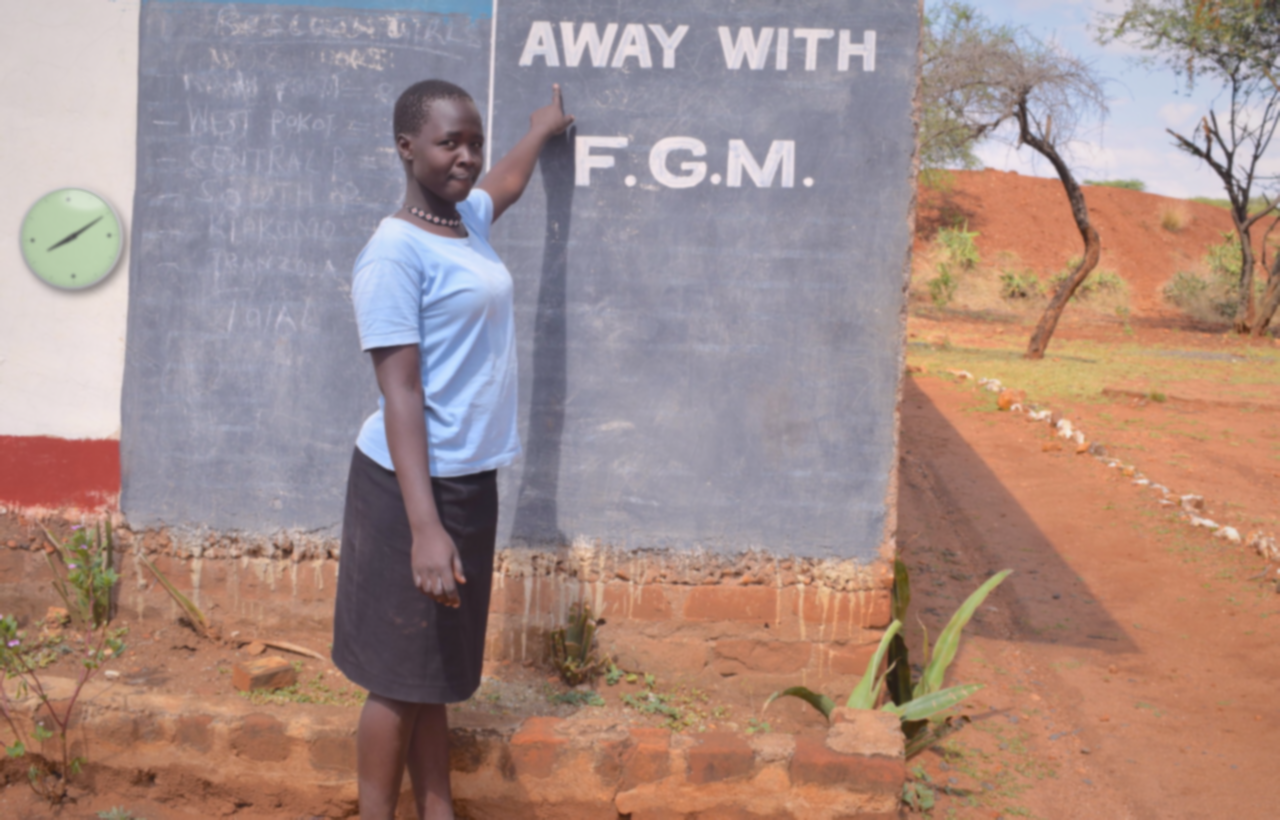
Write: 8h10
